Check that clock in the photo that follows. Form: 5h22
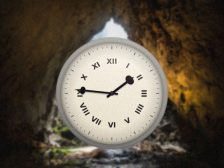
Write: 1h46
